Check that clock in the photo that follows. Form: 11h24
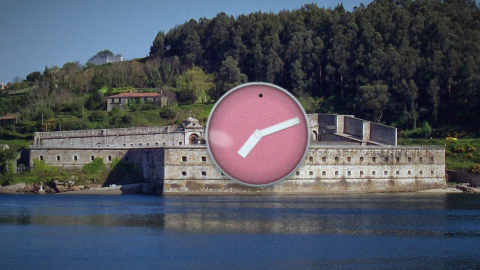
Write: 7h11
